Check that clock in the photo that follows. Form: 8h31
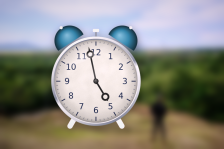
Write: 4h58
